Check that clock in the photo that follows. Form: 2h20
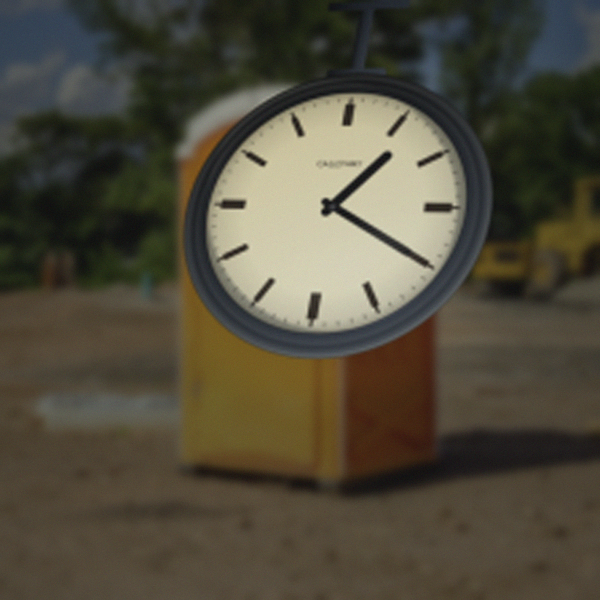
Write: 1h20
